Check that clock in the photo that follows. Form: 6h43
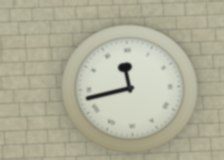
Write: 11h43
